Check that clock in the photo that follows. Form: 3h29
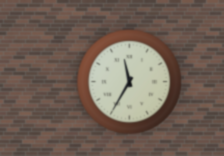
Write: 11h35
